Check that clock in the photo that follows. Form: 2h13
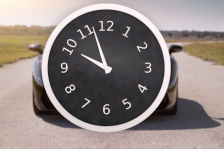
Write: 9h57
